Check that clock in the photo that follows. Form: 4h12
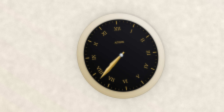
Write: 7h38
